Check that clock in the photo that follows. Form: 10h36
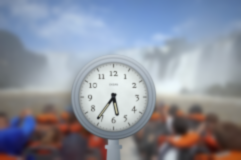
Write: 5h36
